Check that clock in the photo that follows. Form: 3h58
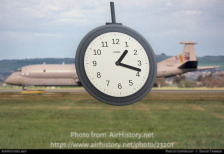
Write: 1h18
